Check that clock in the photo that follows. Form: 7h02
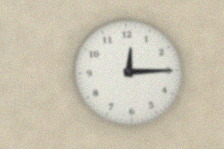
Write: 12h15
